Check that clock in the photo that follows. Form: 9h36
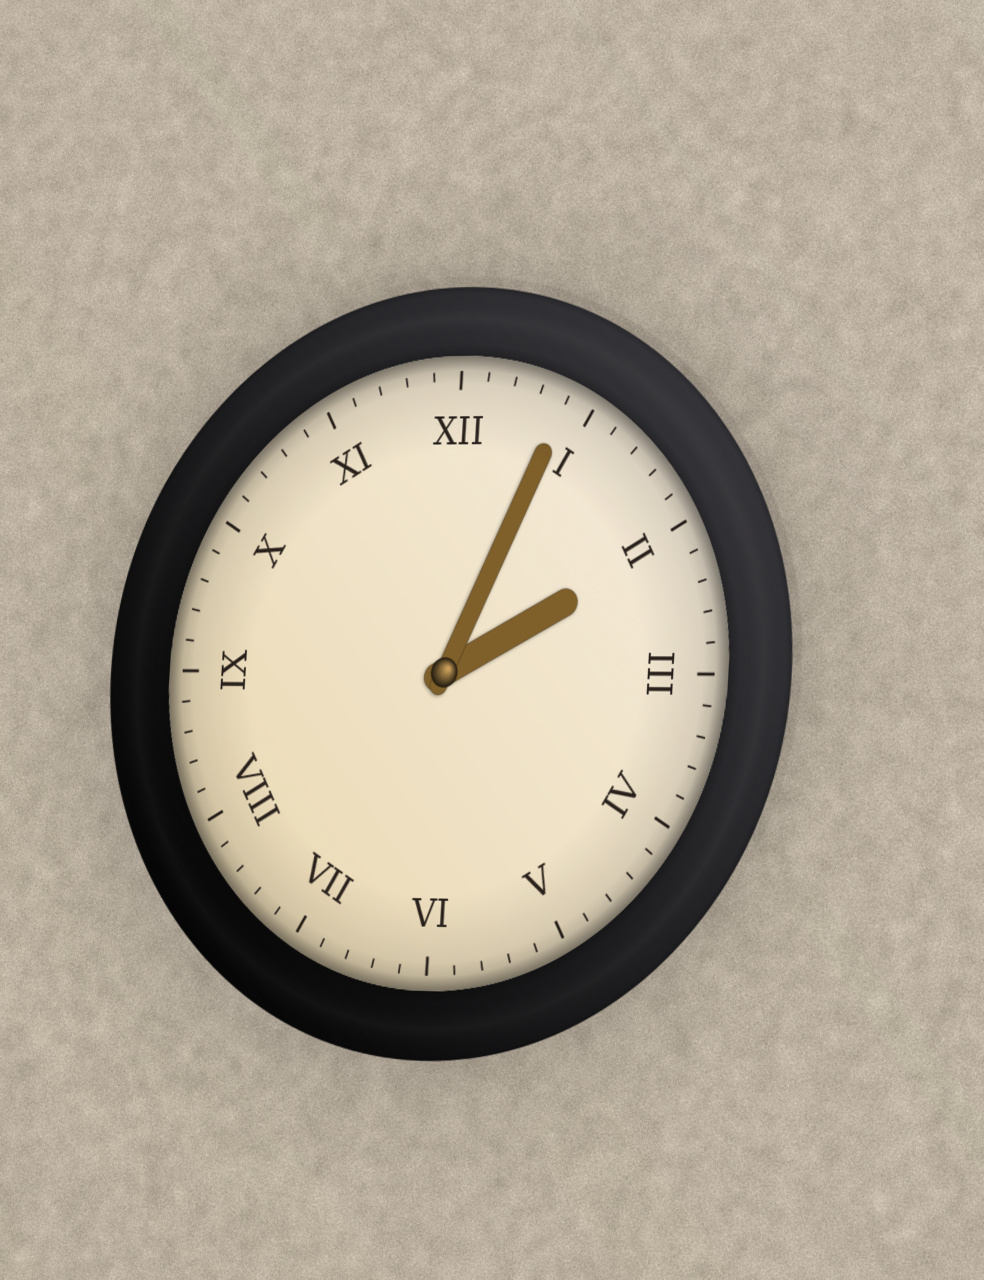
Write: 2h04
